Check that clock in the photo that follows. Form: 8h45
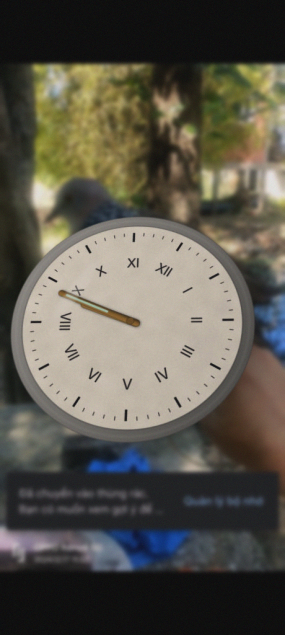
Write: 8h44
